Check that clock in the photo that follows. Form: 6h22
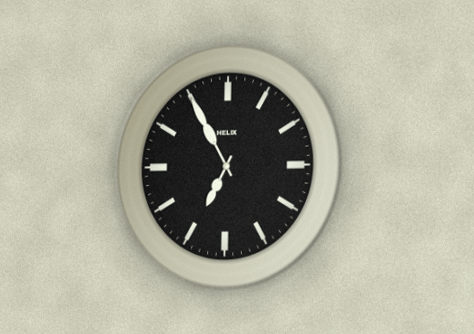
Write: 6h55
